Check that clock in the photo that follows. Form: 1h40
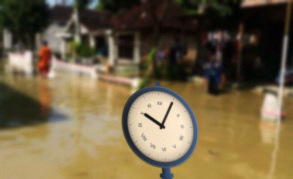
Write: 10h05
